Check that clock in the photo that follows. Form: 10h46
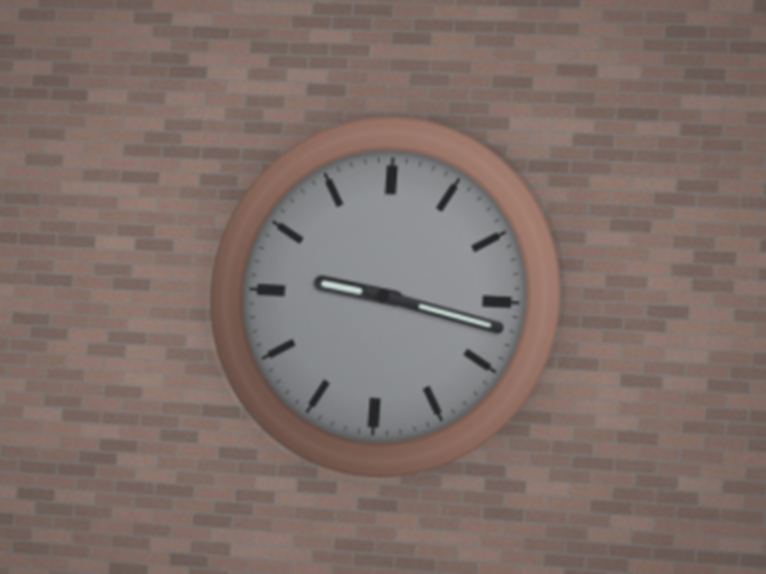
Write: 9h17
